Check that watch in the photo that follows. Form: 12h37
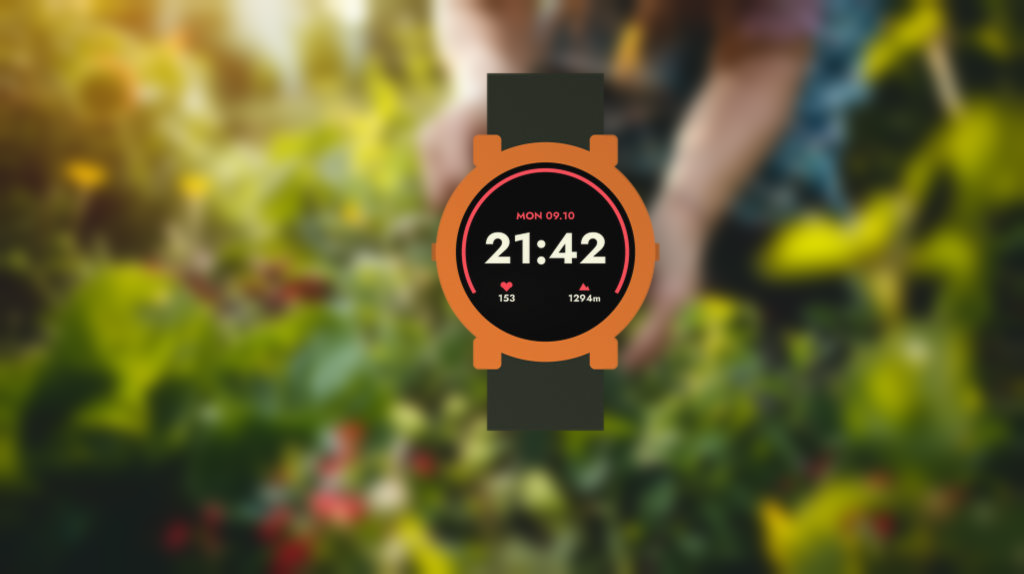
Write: 21h42
